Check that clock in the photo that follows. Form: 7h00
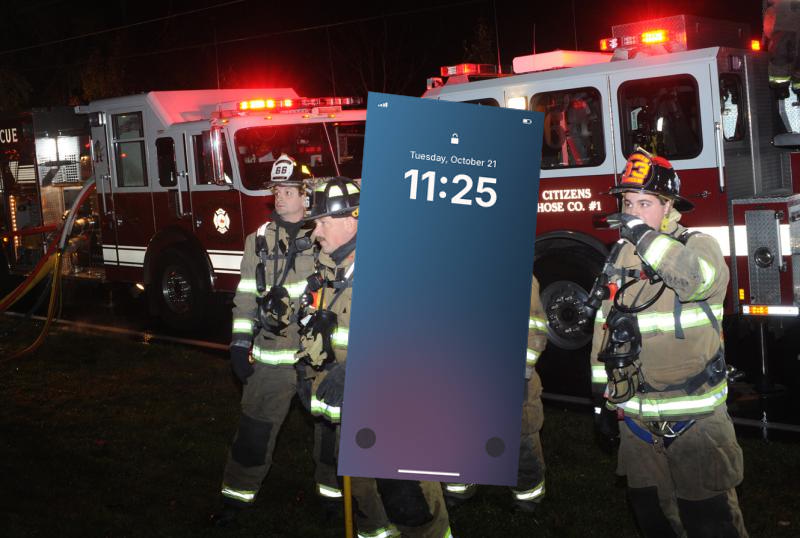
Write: 11h25
